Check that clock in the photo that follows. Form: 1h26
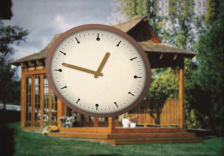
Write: 12h47
